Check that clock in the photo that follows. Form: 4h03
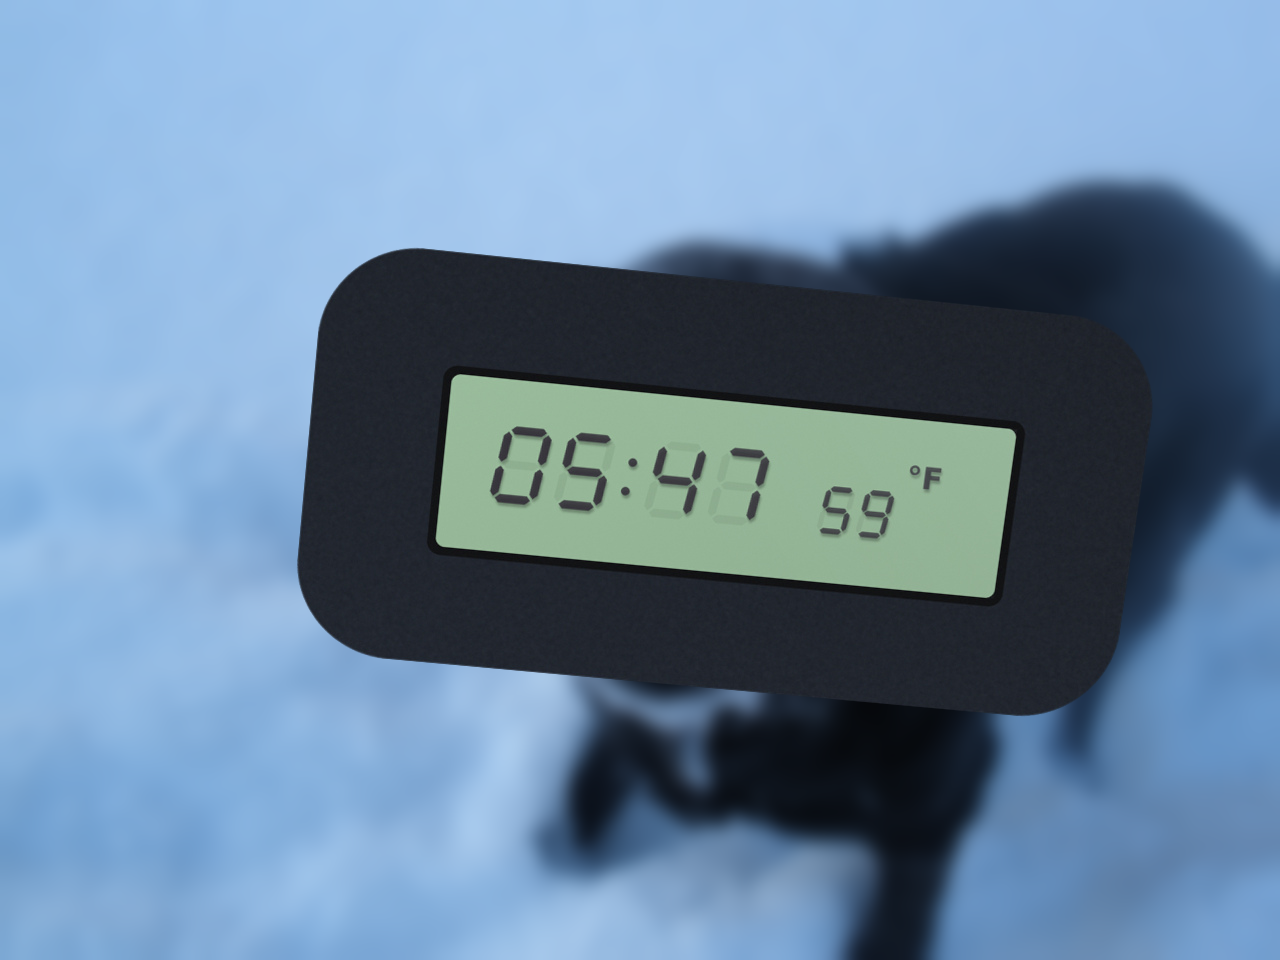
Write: 5h47
